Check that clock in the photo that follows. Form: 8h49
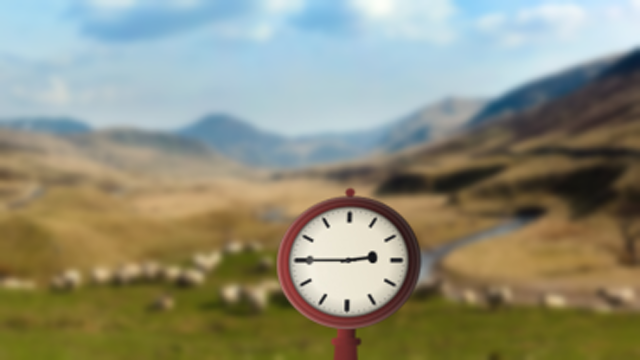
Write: 2h45
